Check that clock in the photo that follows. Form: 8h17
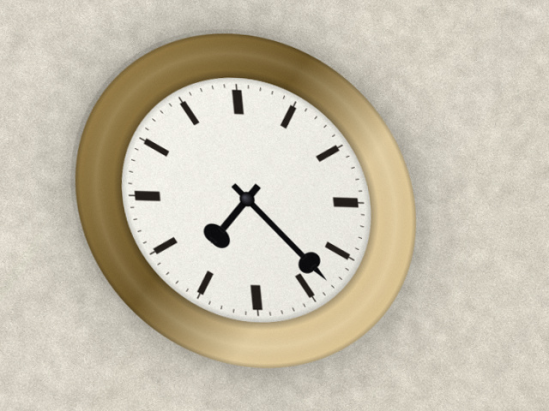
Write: 7h23
